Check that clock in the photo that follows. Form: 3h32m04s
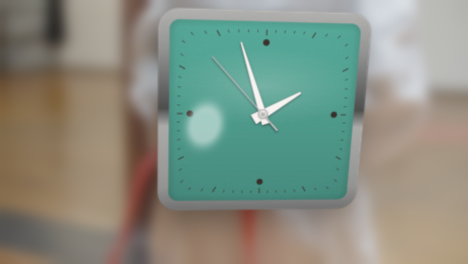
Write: 1h56m53s
